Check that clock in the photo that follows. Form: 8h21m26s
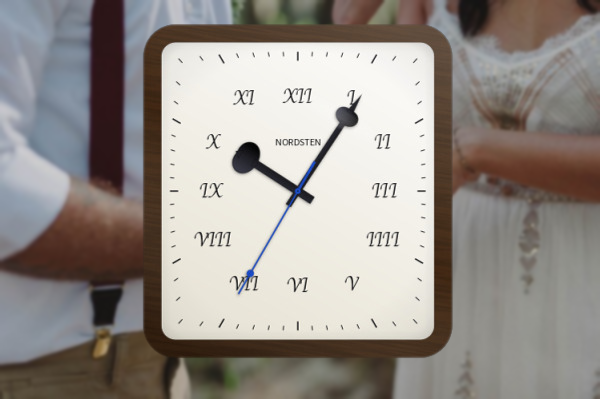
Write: 10h05m35s
